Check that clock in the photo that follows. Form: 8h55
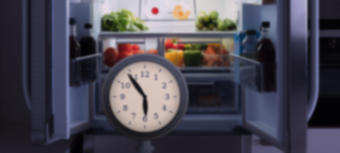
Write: 5h54
